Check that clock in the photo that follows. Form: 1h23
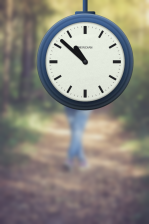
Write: 10h52
